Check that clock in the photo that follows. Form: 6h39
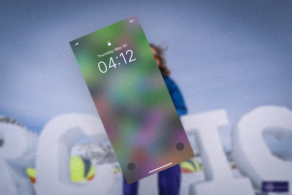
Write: 4h12
